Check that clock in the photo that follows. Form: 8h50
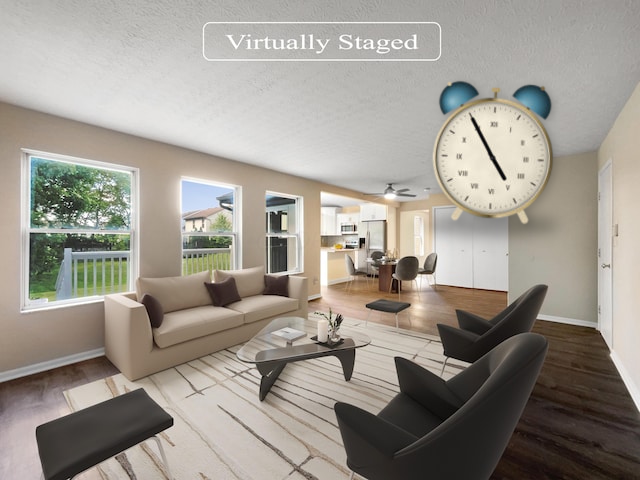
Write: 4h55
